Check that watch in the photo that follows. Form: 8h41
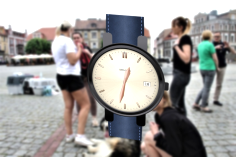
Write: 12h32
